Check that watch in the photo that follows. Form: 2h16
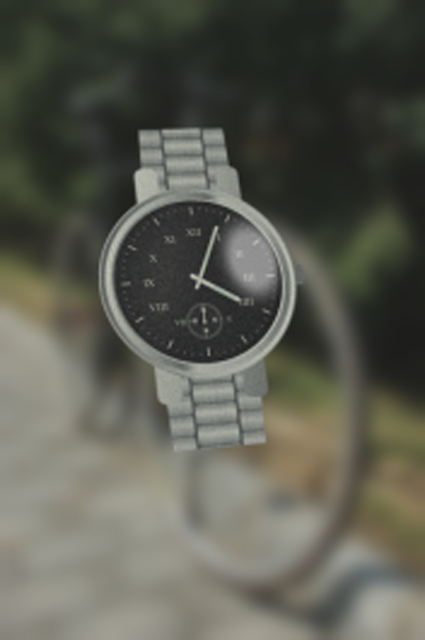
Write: 4h04
